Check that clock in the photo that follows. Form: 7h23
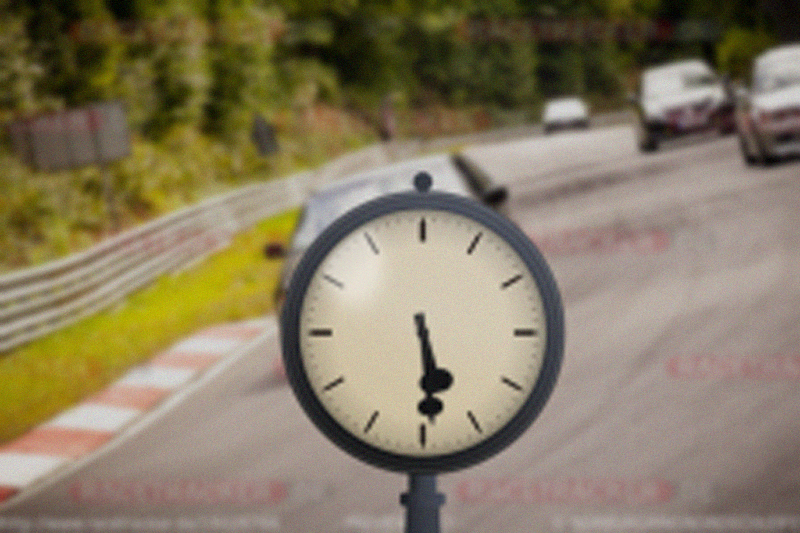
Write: 5h29
